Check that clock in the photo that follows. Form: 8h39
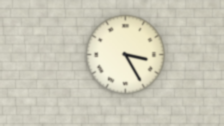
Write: 3h25
